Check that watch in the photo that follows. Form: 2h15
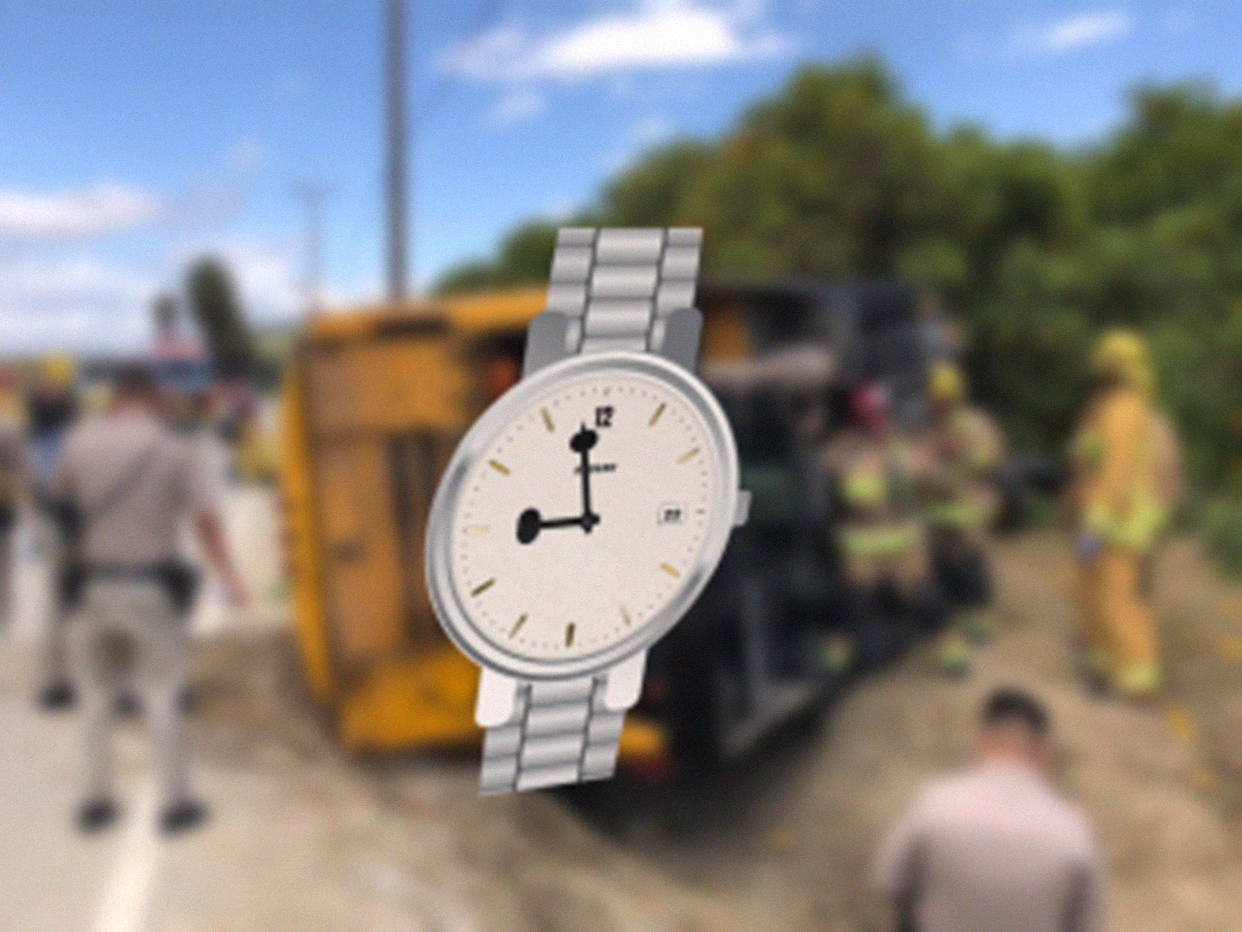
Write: 8h58
